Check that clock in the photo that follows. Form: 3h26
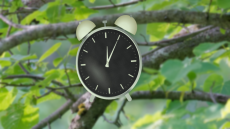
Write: 12h05
